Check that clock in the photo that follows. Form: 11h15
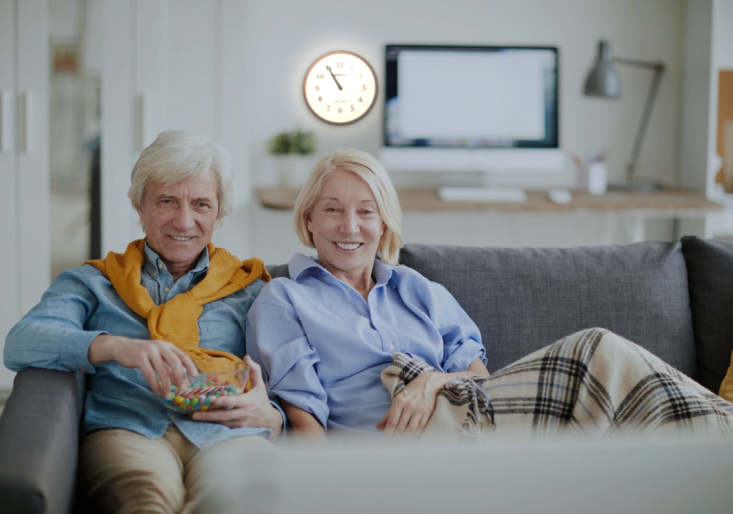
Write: 10h55
